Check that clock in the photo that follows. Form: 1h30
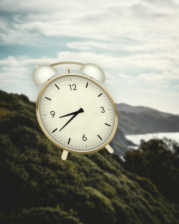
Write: 8h39
